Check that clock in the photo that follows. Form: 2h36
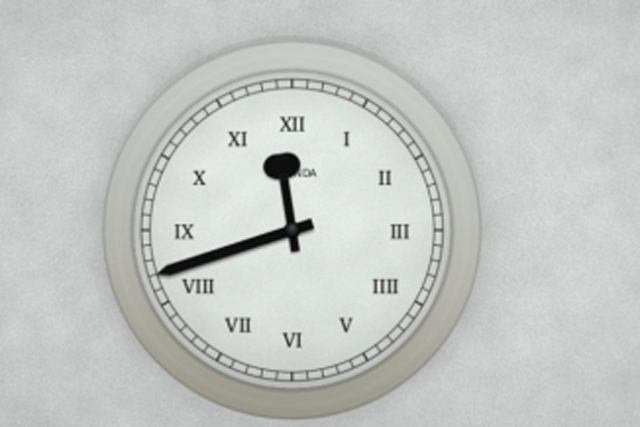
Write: 11h42
